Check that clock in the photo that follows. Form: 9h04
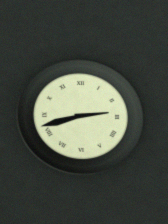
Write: 2h42
